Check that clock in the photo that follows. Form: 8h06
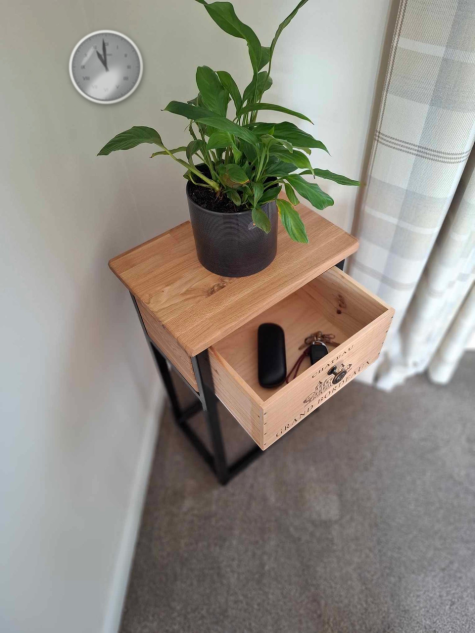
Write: 10h59
